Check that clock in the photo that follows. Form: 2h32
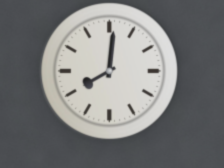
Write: 8h01
